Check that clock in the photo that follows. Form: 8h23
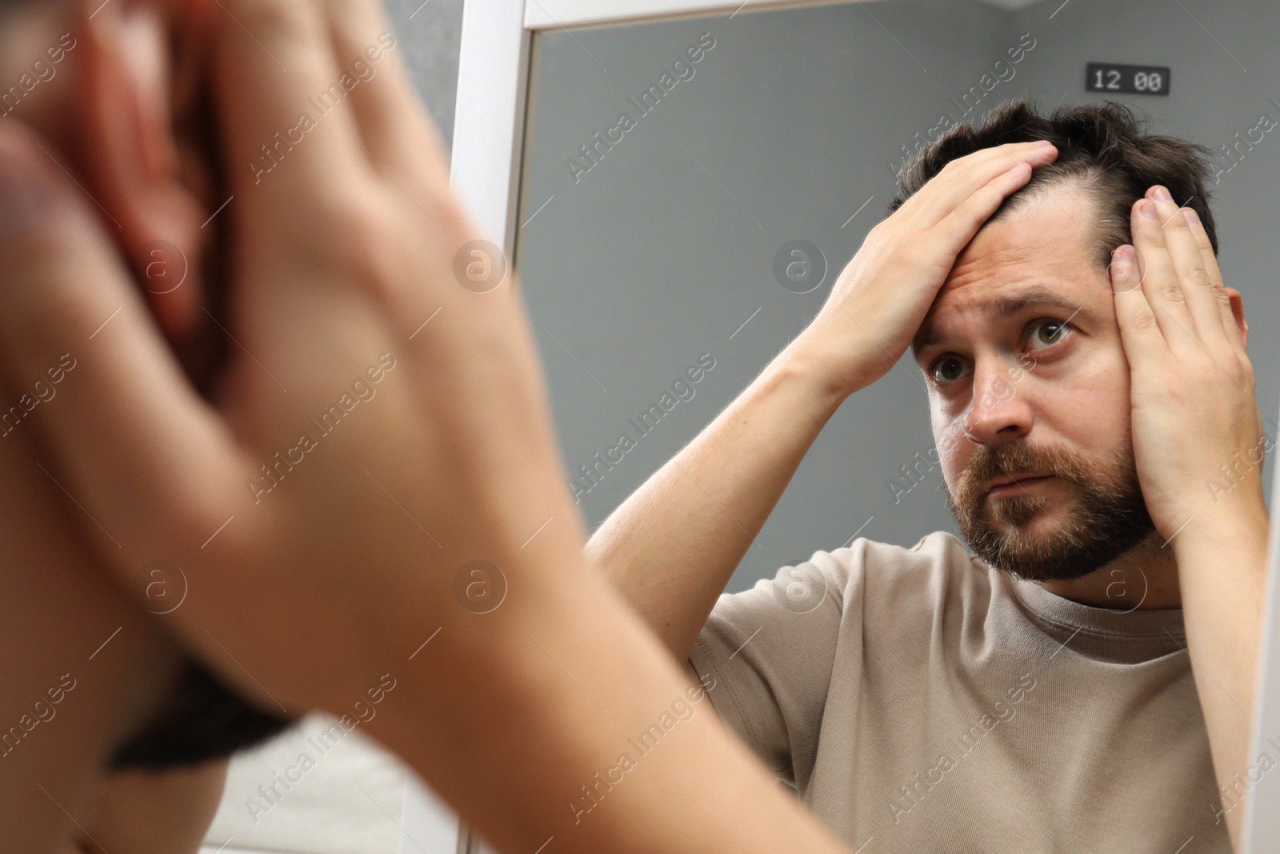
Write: 12h00
